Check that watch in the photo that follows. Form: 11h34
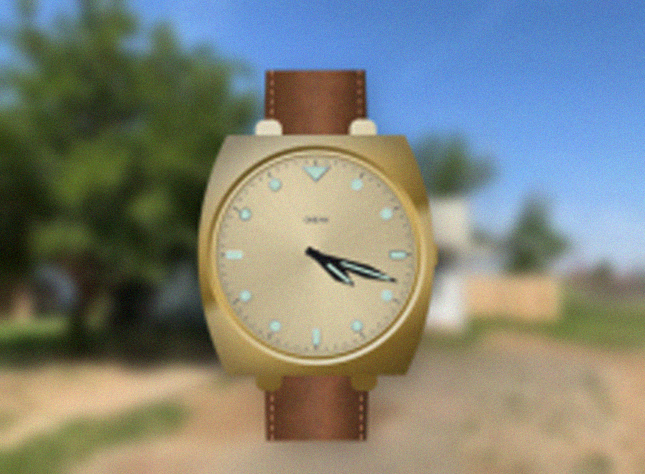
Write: 4h18
